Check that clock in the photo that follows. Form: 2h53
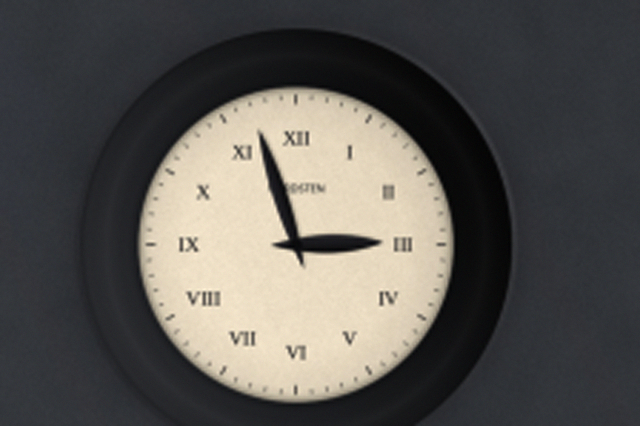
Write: 2h57
